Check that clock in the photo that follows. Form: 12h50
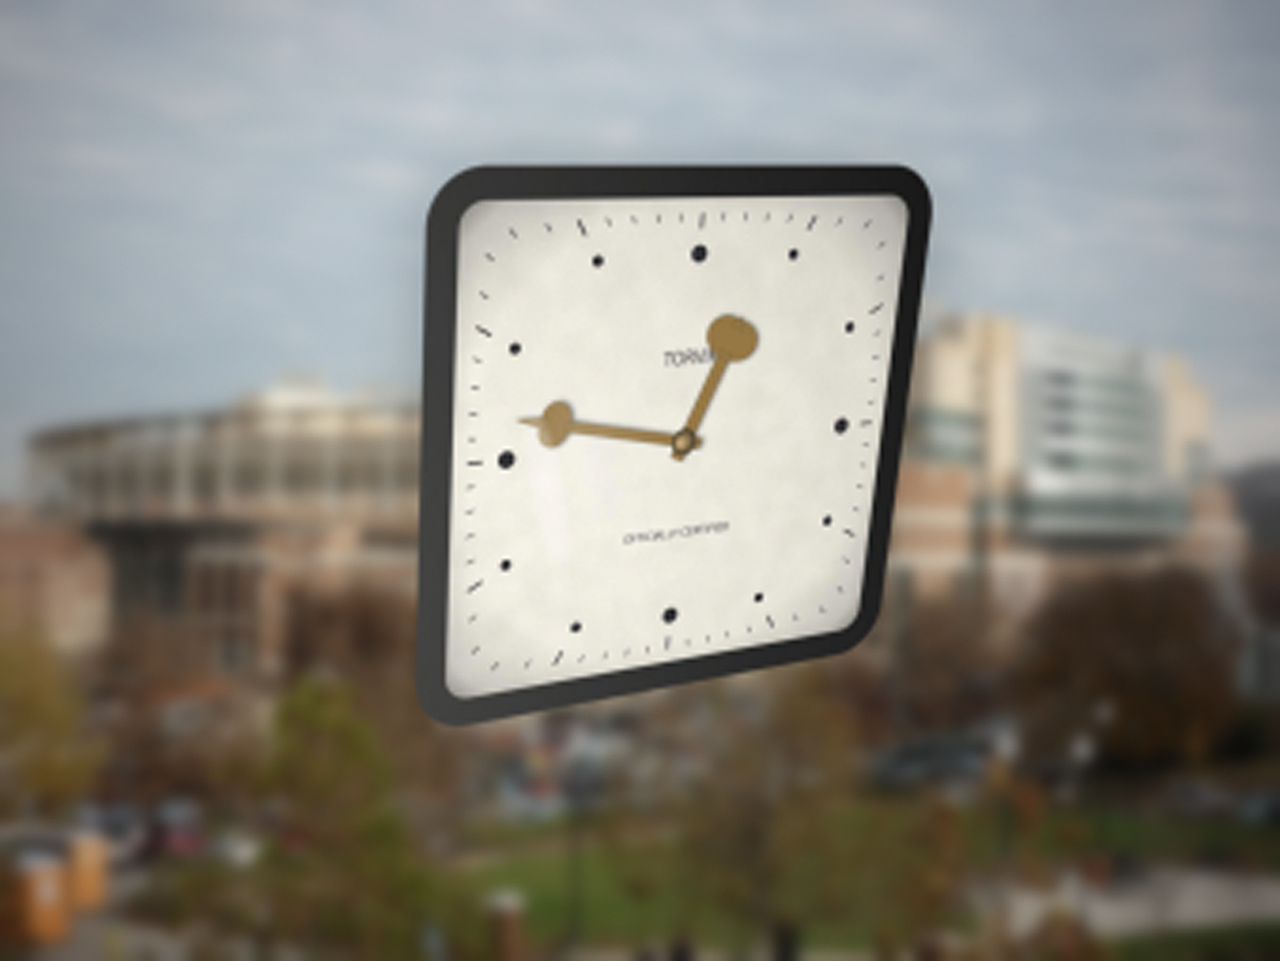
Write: 12h47
